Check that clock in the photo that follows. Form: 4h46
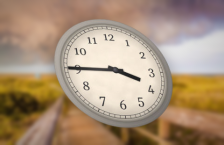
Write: 3h45
